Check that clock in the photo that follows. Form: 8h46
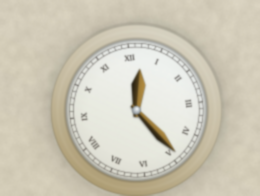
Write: 12h24
